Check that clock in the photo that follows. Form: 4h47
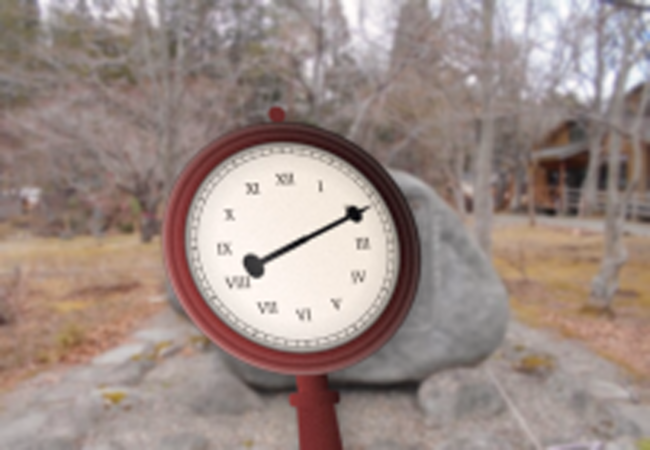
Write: 8h11
